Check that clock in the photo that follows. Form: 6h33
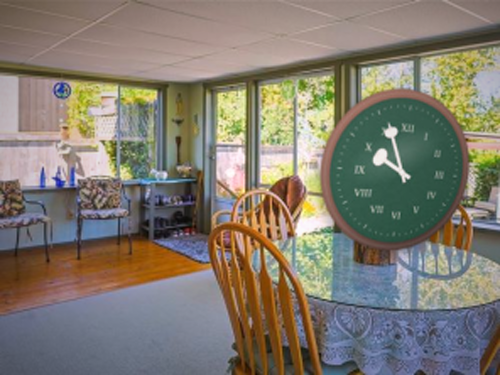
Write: 9h56
